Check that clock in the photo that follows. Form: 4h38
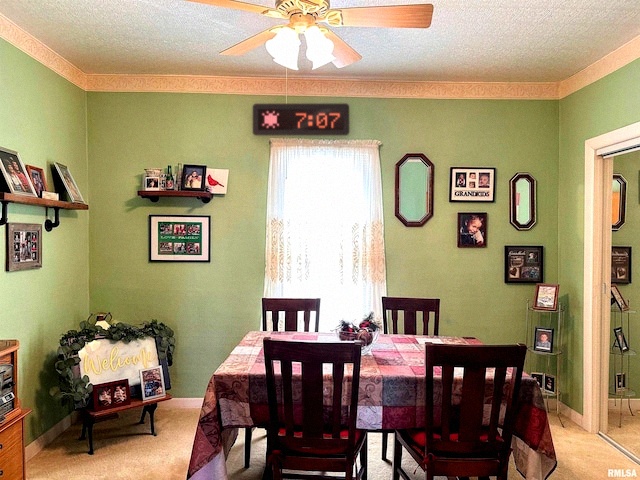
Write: 7h07
